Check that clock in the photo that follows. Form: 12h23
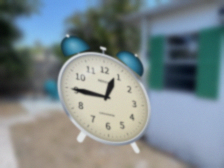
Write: 12h45
